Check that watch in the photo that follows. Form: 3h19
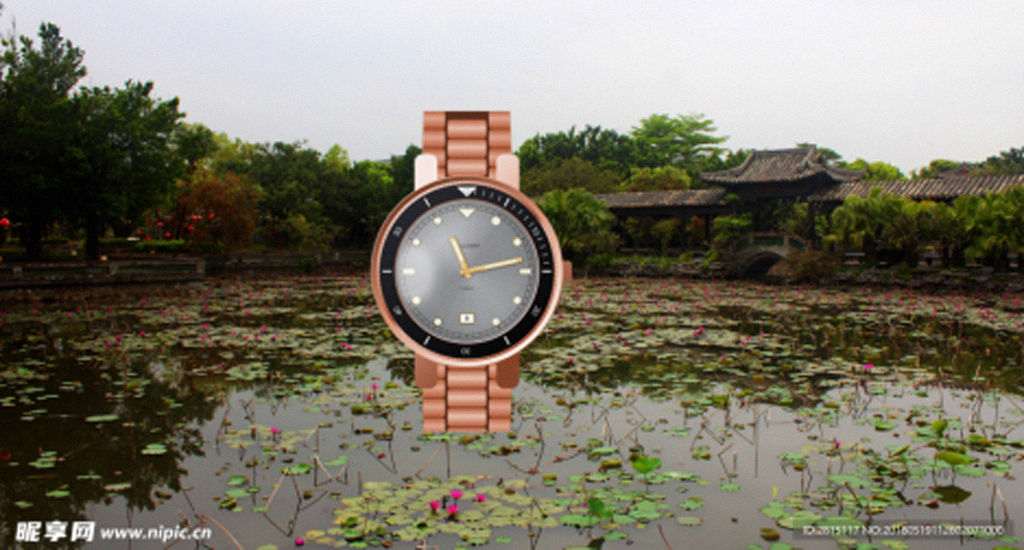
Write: 11h13
